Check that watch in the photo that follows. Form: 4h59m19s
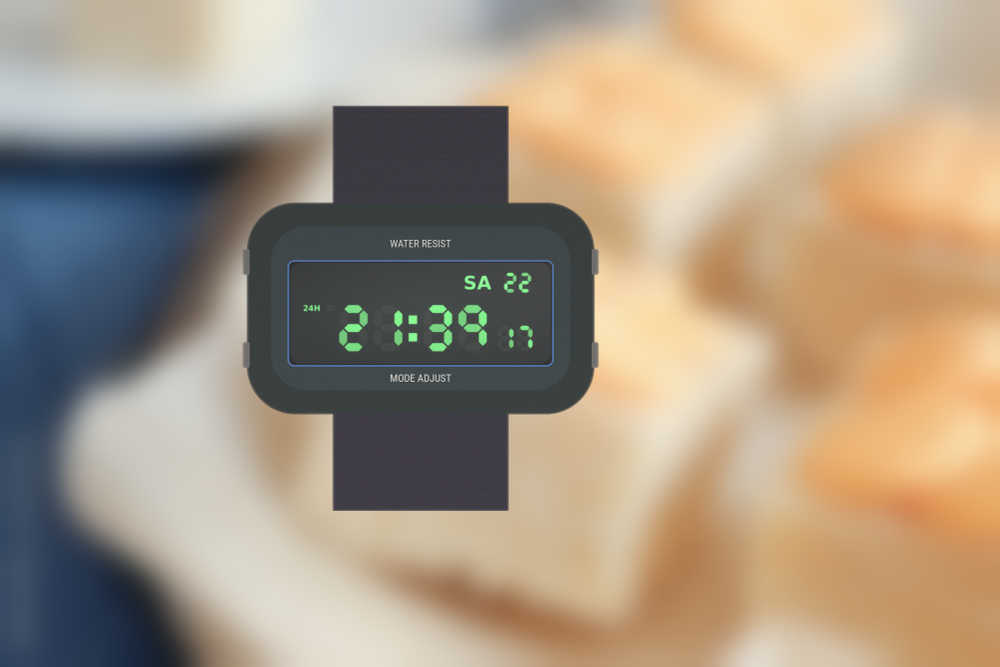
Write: 21h39m17s
